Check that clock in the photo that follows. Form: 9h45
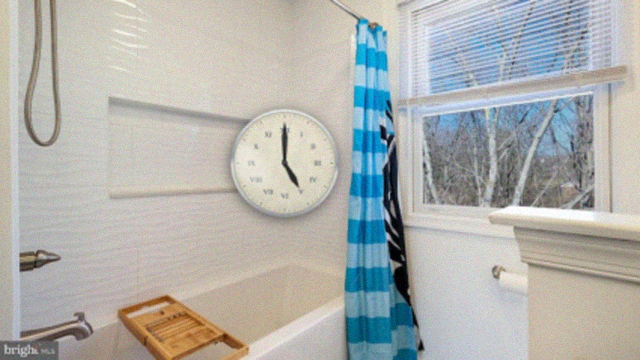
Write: 5h00
